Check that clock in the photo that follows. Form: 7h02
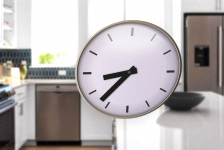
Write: 8h37
